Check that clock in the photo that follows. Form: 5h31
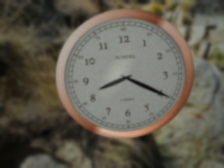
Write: 8h20
